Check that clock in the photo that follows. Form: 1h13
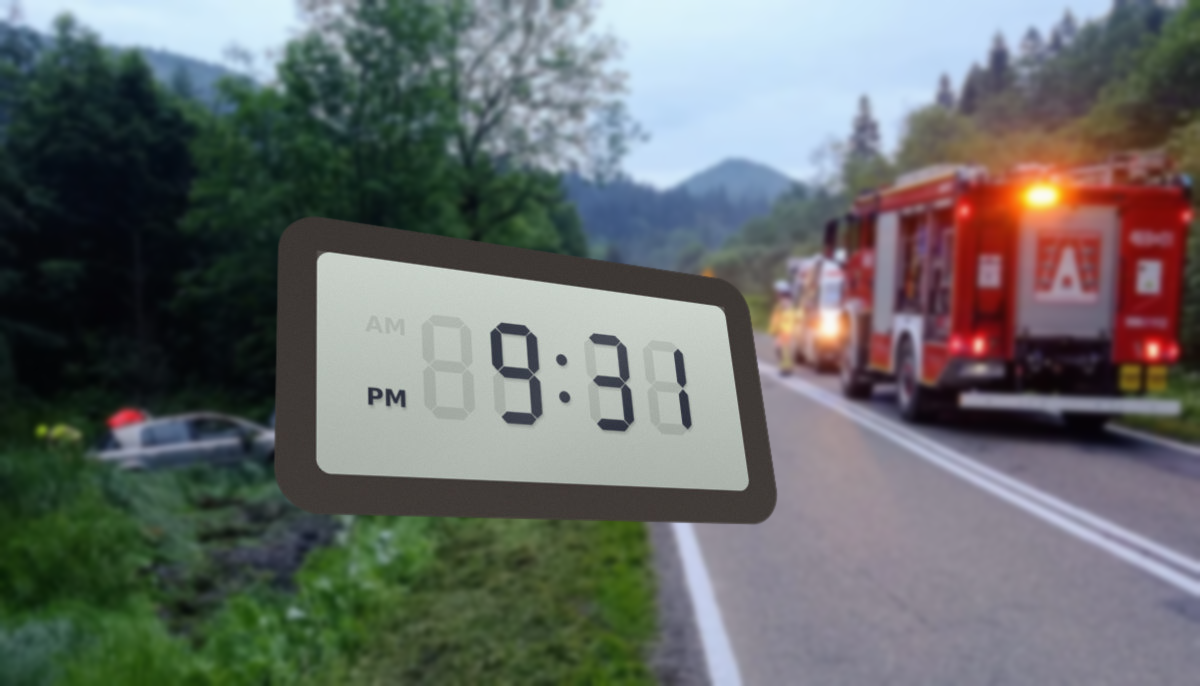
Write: 9h31
